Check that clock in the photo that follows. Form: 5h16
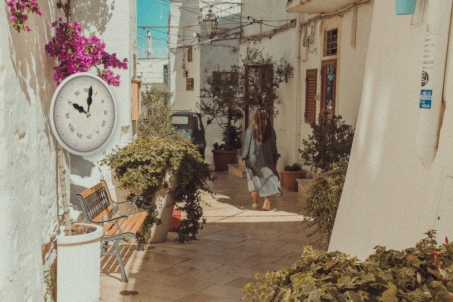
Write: 10h02
